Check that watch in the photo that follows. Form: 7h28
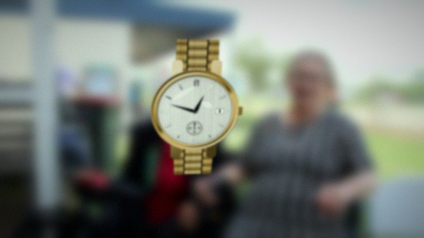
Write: 12h48
